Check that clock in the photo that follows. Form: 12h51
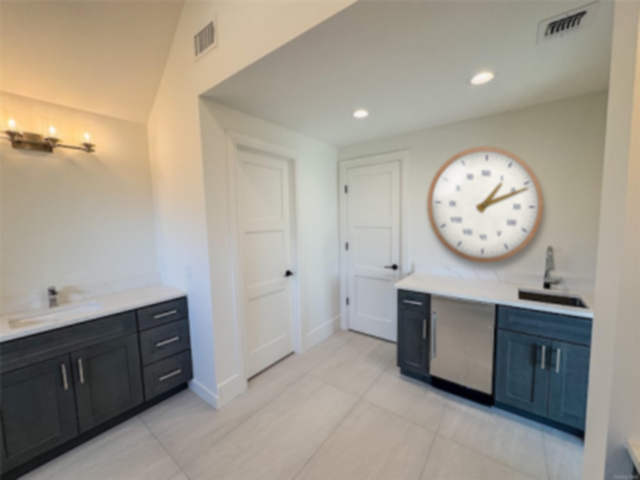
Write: 1h11
